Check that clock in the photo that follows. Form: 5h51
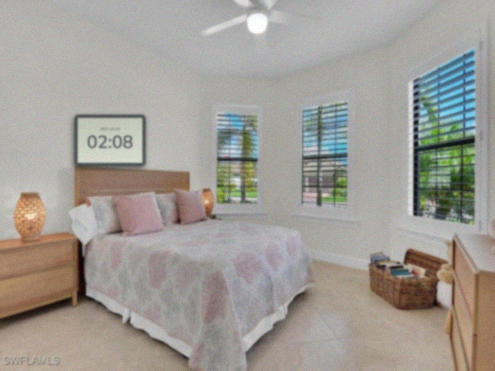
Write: 2h08
